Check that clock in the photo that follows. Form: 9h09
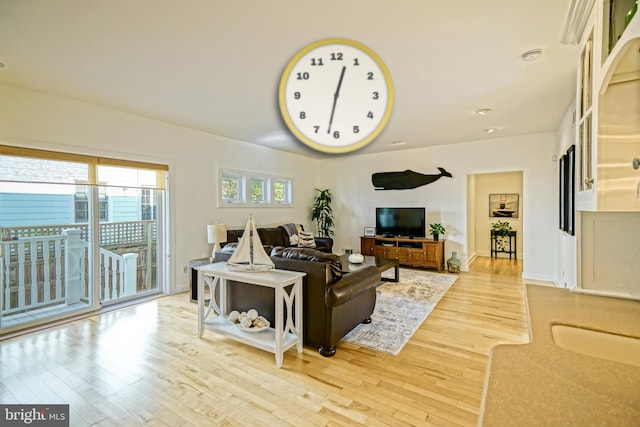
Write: 12h32
